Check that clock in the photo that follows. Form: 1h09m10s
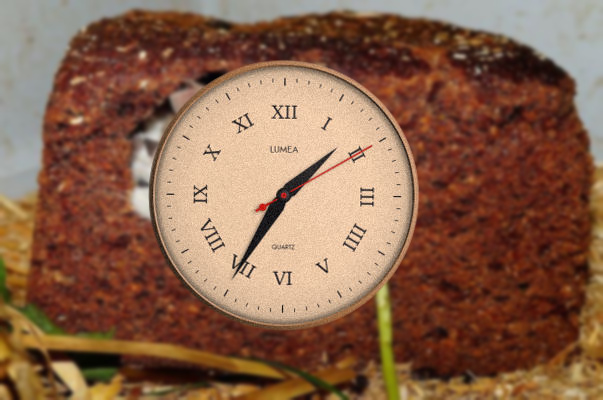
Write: 1h35m10s
